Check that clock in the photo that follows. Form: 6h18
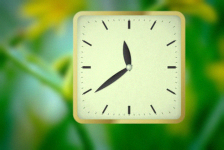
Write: 11h39
